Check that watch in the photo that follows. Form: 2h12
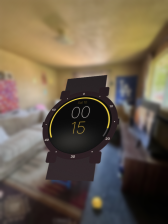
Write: 0h15
